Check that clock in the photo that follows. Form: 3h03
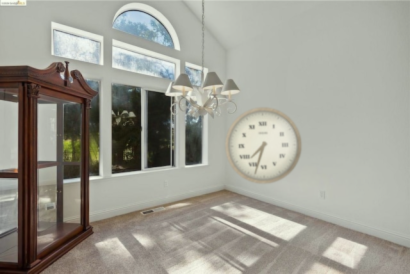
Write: 7h33
